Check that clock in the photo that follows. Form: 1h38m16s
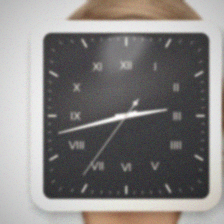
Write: 2h42m36s
